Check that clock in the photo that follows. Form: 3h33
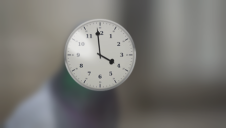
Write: 3h59
